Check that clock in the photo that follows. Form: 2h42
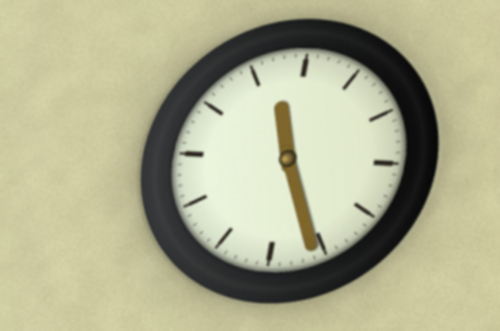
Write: 11h26
